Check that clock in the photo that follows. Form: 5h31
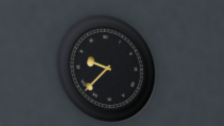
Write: 9h38
